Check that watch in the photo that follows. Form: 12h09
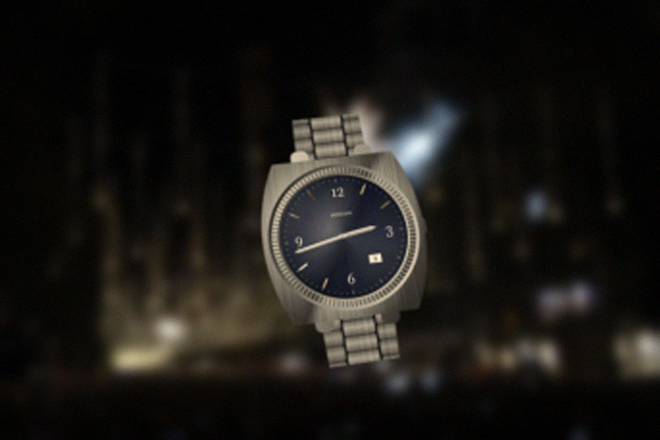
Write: 2h43
